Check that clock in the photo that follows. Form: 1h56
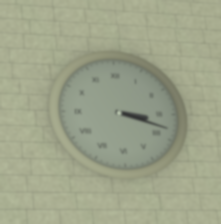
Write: 3h18
